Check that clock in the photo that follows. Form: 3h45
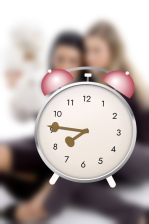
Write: 7h46
